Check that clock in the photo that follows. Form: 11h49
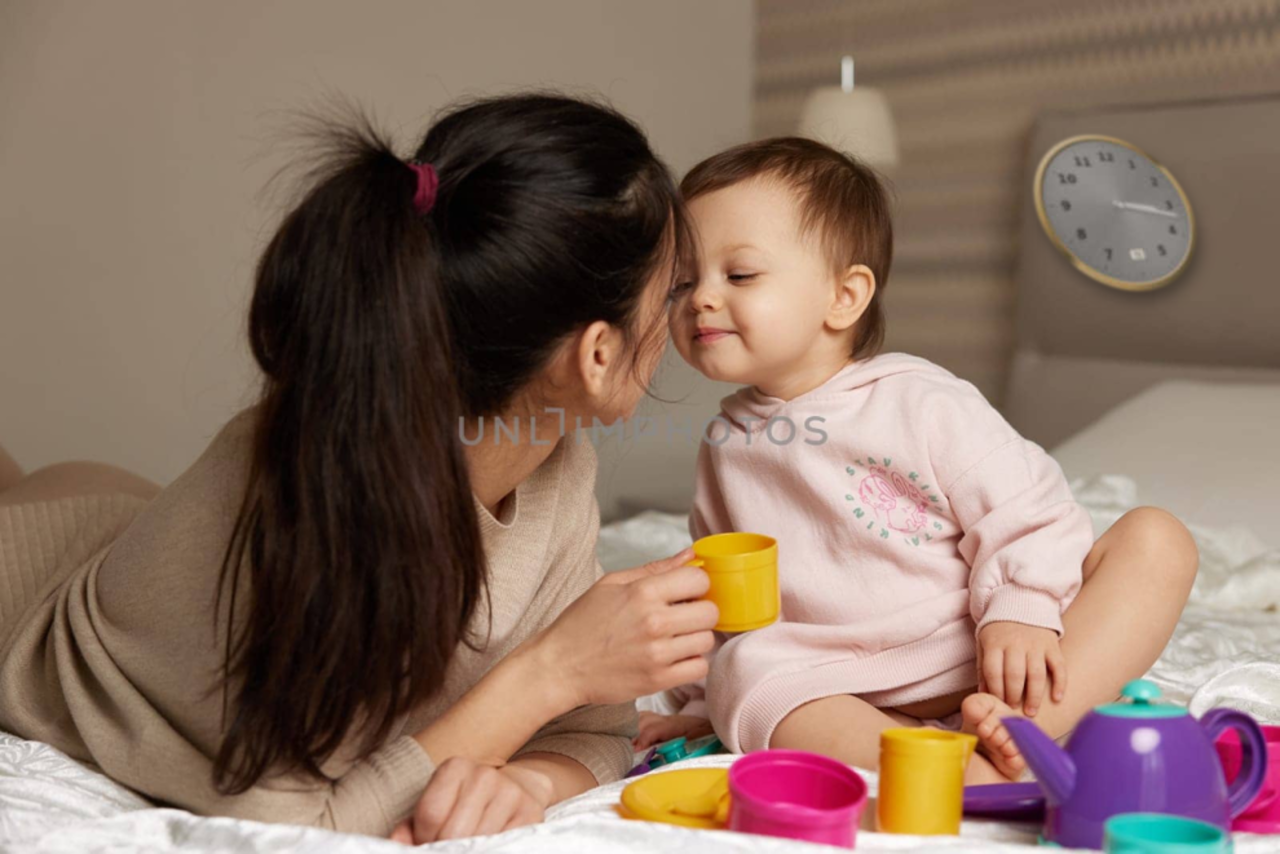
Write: 3h17
